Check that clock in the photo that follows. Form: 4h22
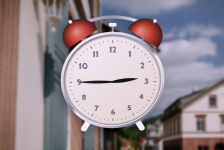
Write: 2h45
